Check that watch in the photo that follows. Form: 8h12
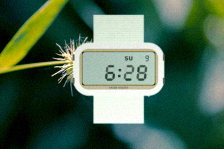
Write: 6h28
